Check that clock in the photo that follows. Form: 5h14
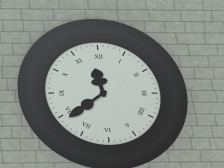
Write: 11h39
